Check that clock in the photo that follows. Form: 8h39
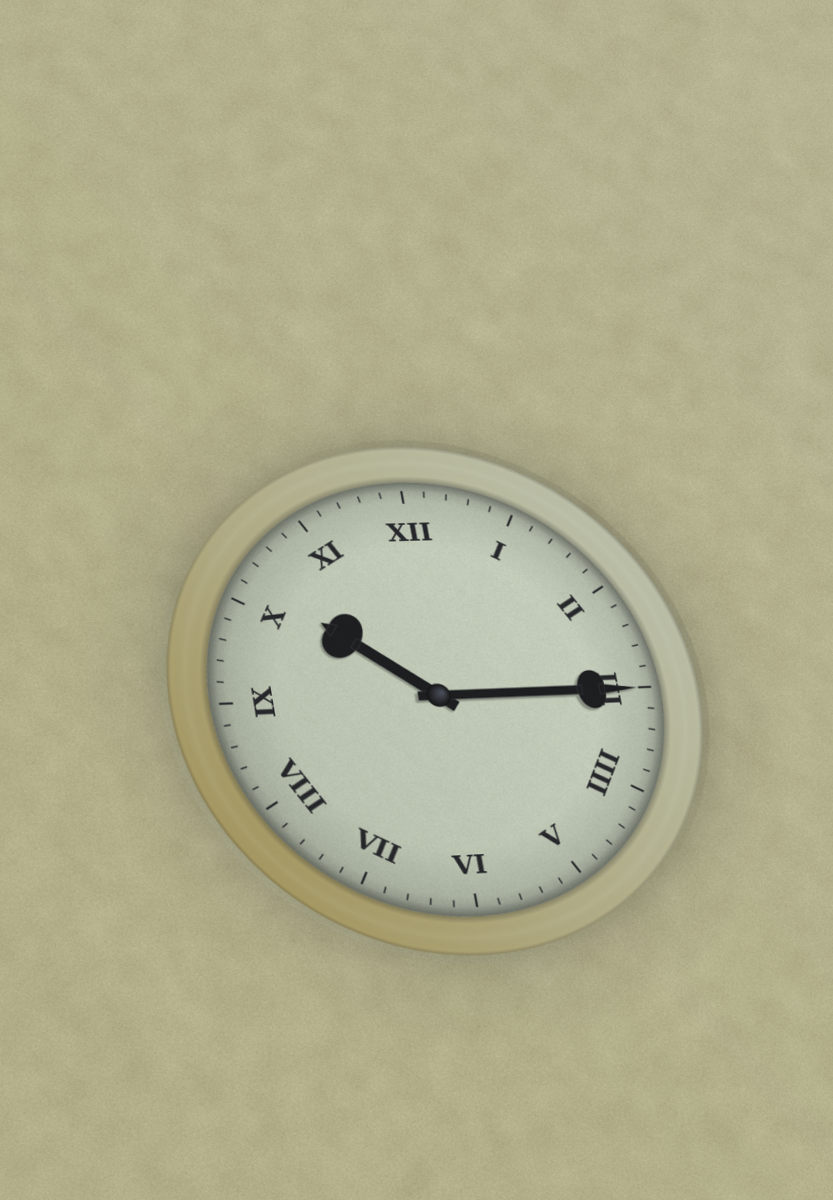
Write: 10h15
